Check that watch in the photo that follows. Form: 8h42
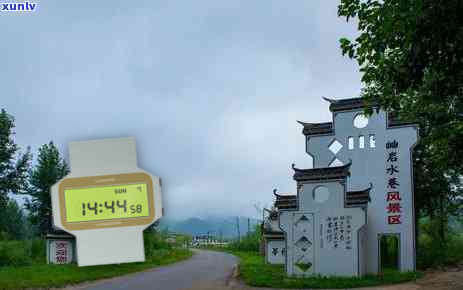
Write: 14h44
